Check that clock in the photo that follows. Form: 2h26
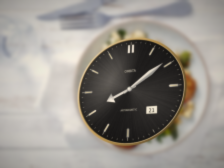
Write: 8h09
